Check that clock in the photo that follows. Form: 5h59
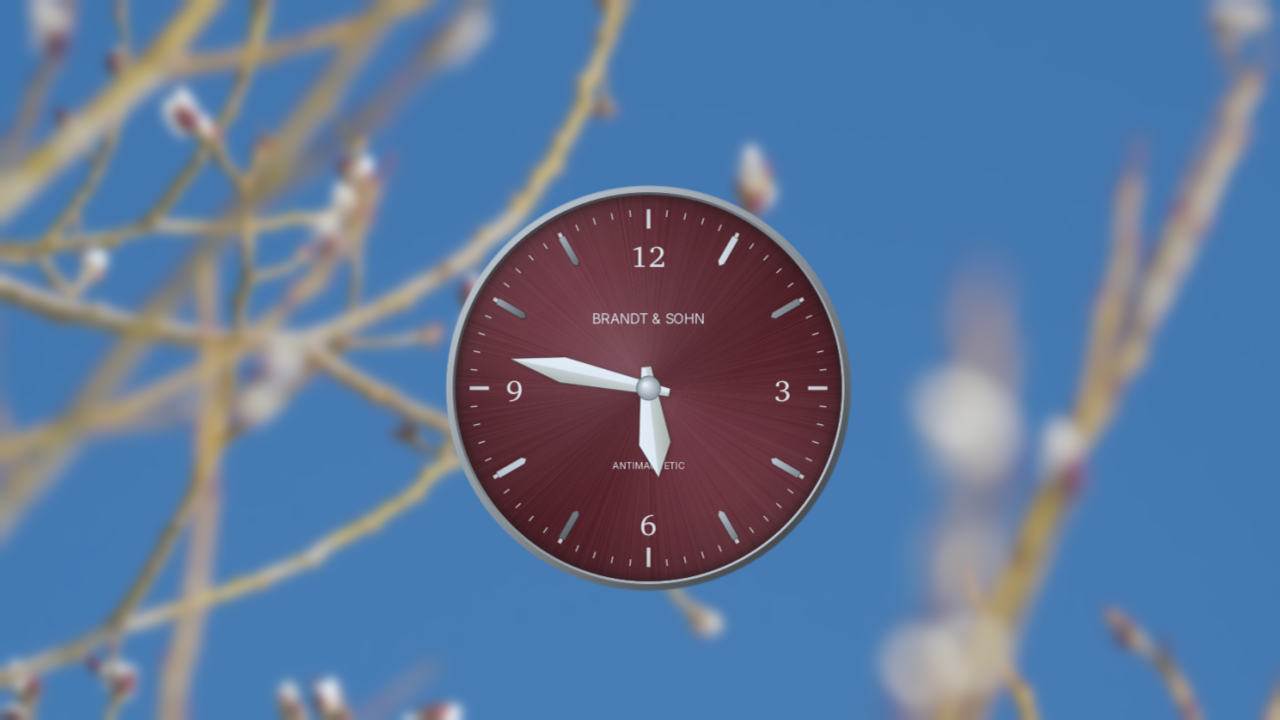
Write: 5h47
